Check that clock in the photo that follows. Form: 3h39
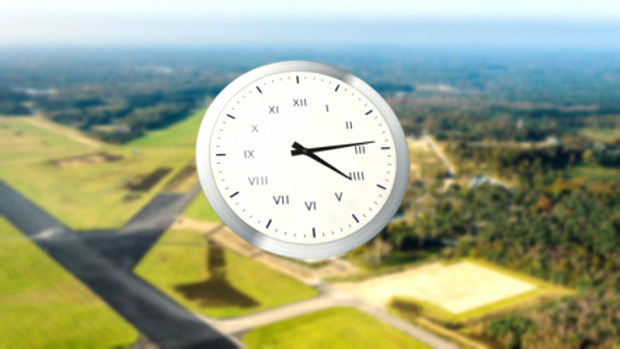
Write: 4h14
